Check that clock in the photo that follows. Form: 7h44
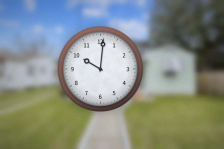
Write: 10h01
